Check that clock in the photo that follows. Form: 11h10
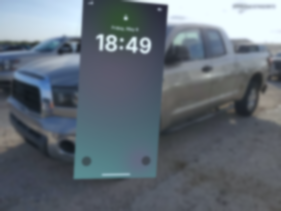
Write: 18h49
